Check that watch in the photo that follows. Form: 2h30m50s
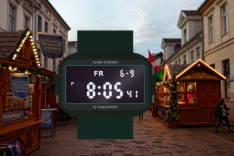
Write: 8h05m41s
